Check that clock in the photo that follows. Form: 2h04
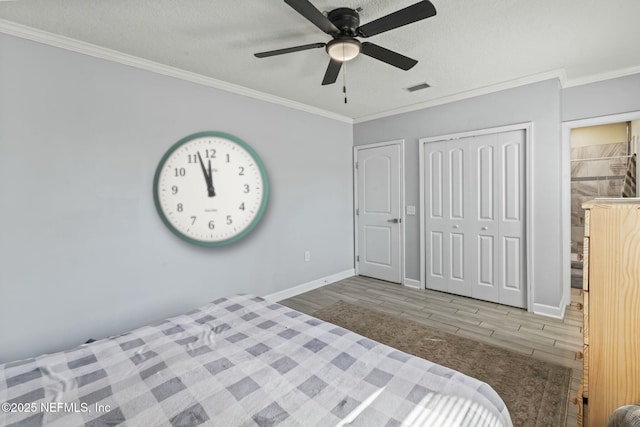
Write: 11h57
